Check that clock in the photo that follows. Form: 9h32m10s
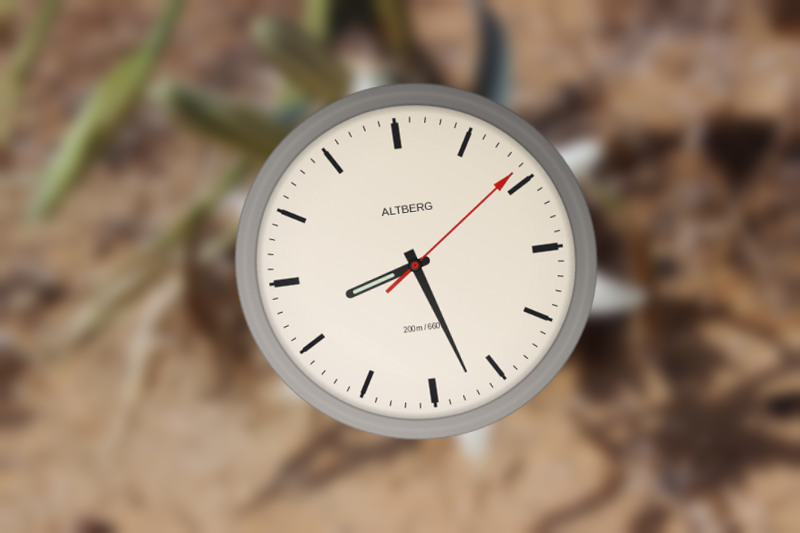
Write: 8h27m09s
